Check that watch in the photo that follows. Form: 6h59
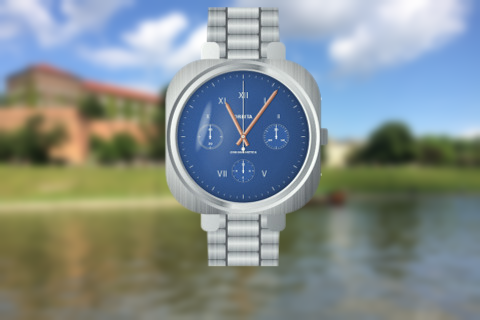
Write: 11h06
